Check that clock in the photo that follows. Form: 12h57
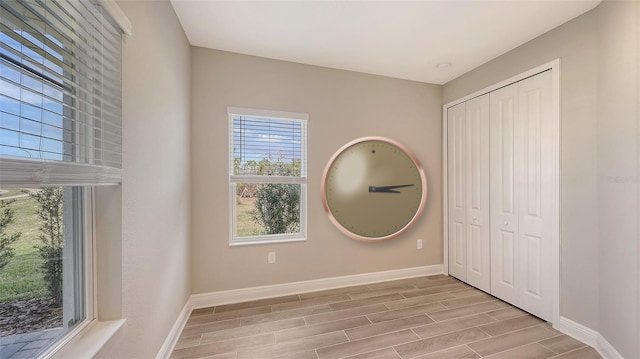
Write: 3h14
